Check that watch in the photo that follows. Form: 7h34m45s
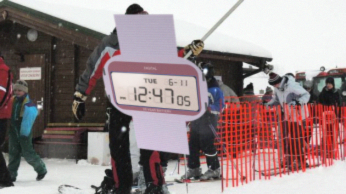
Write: 12h47m05s
